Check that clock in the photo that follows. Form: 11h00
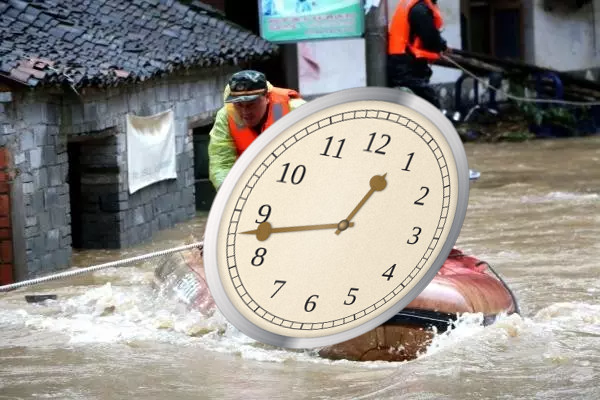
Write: 12h43
